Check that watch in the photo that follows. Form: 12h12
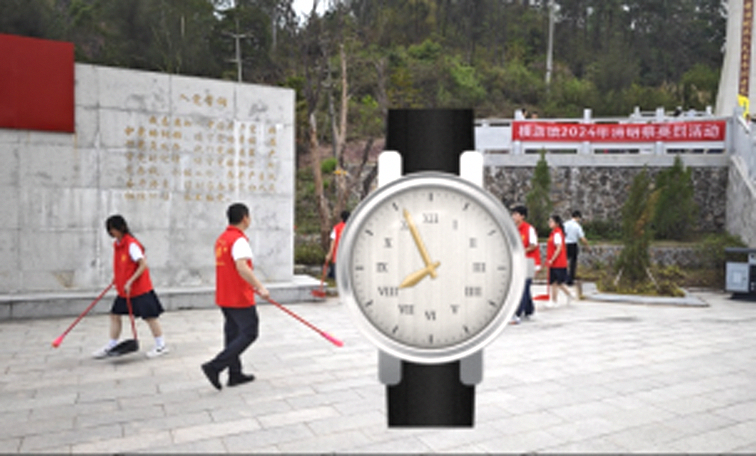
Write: 7h56
